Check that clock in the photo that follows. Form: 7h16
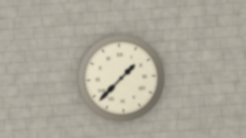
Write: 1h38
